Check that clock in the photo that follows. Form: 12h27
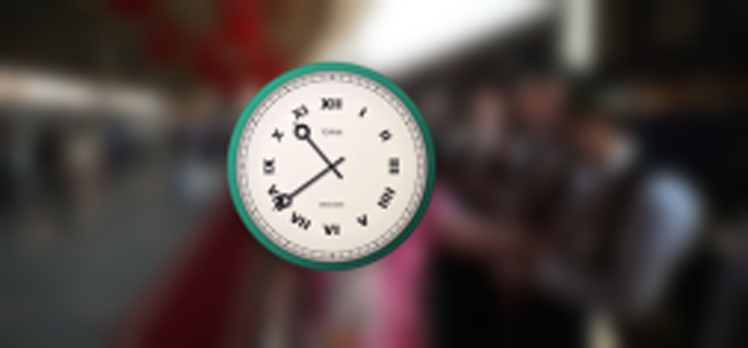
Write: 10h39
